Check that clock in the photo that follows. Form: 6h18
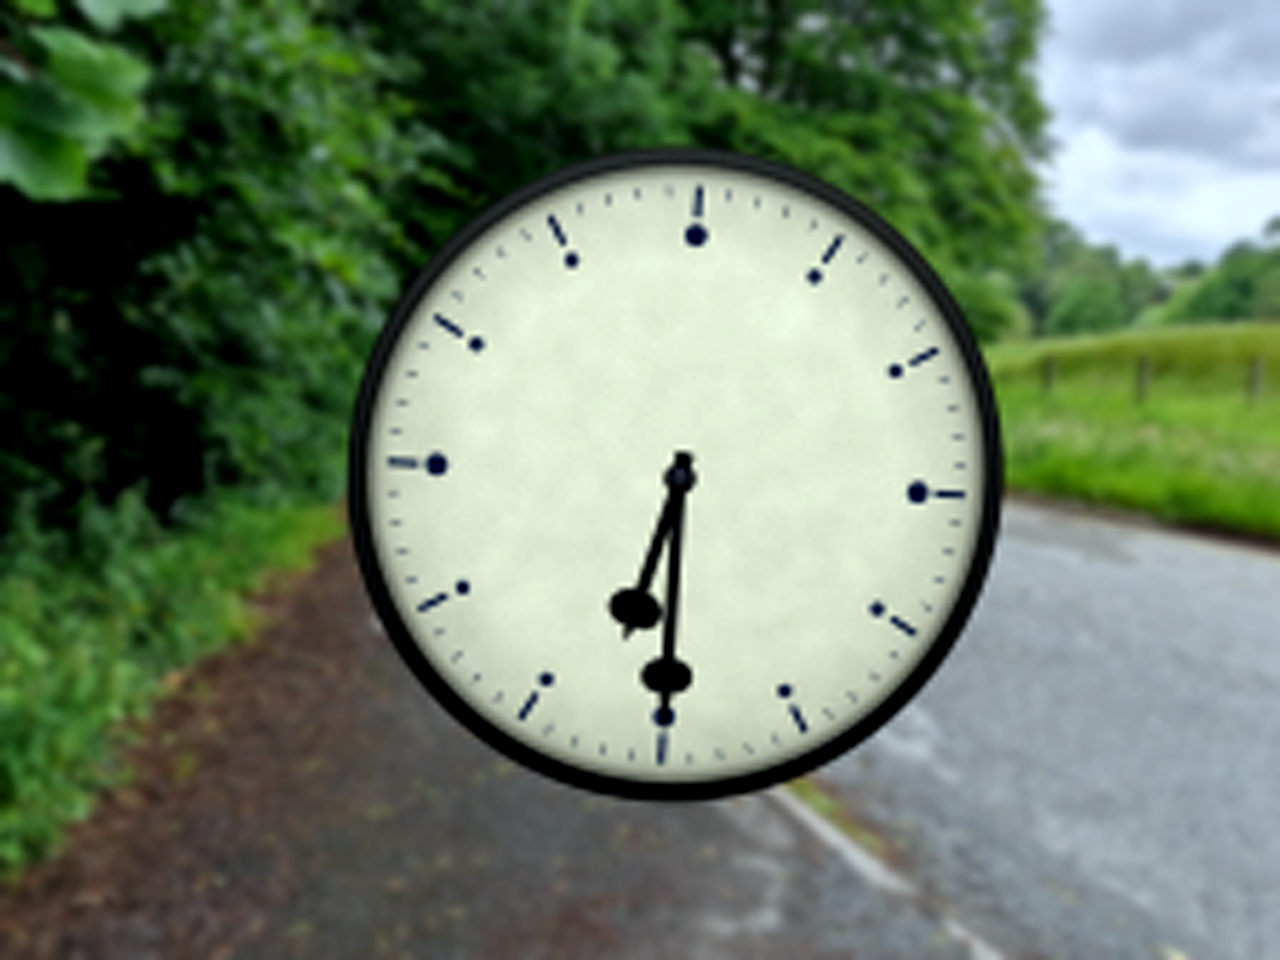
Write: 6h30
